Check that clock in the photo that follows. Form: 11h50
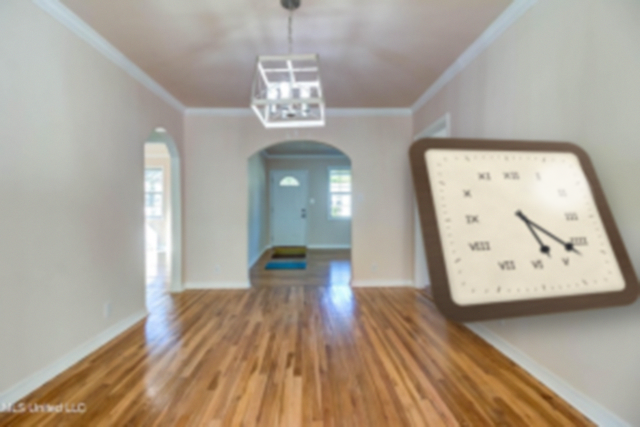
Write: 5h22
